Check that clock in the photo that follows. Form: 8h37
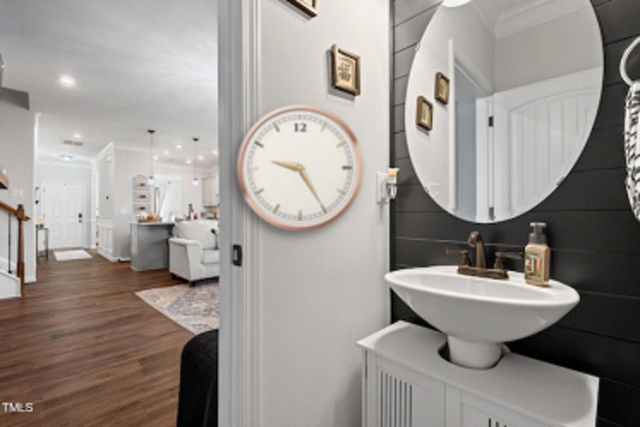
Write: 9h25
